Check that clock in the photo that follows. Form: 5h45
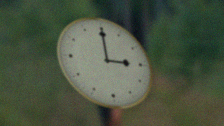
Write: 3h00
